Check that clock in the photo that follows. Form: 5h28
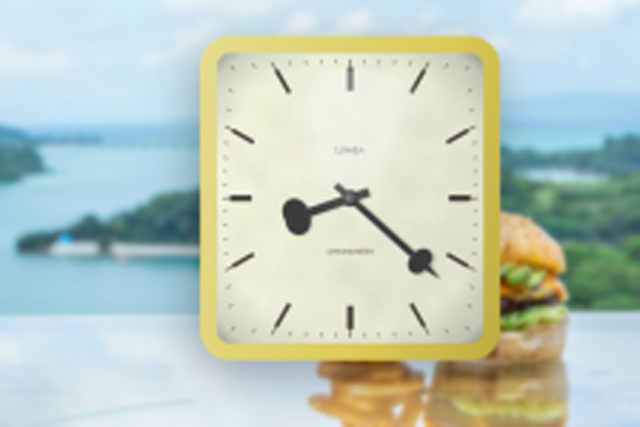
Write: 8h22
